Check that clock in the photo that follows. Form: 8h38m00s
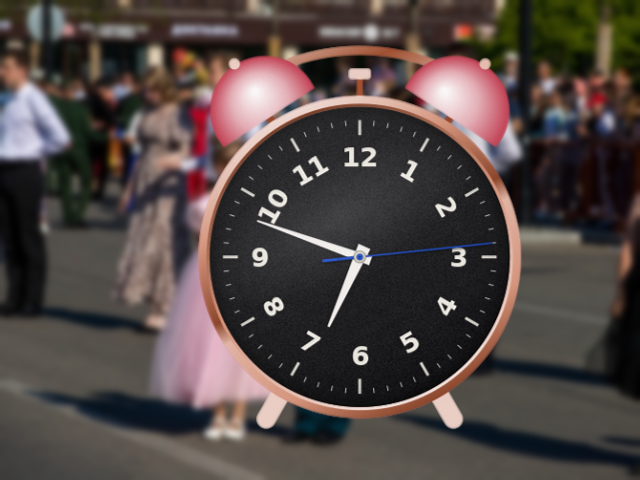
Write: 6h48m14s
